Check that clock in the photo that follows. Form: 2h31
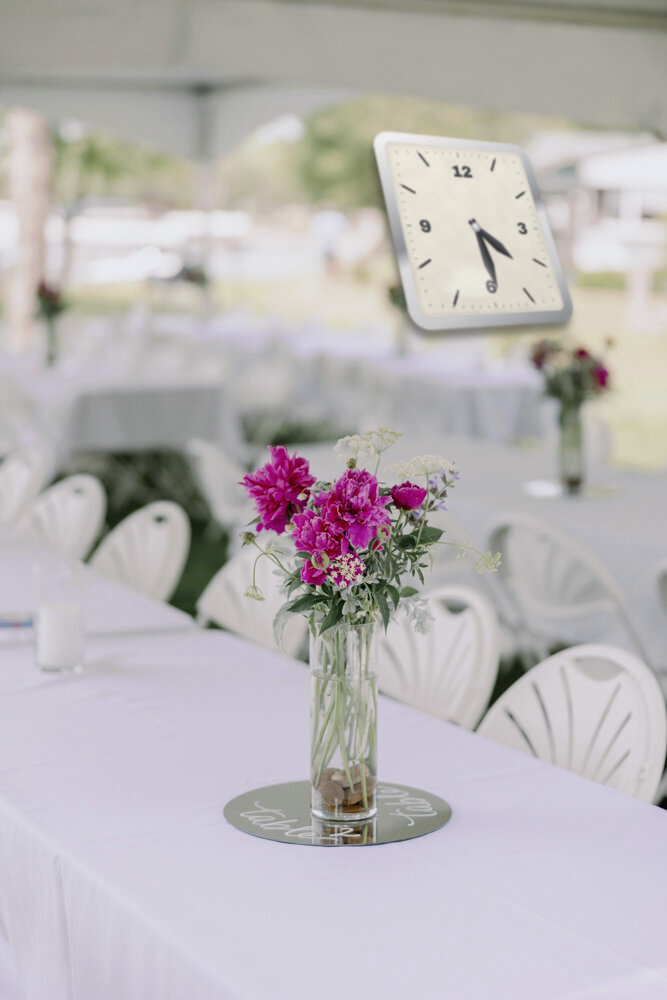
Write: 4h29
